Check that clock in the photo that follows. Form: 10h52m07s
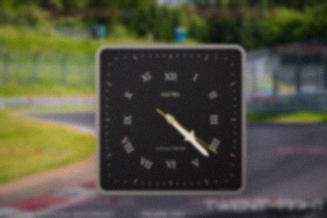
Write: 4h22m21s
